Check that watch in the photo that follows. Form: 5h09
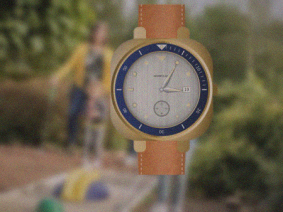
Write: 3h05
